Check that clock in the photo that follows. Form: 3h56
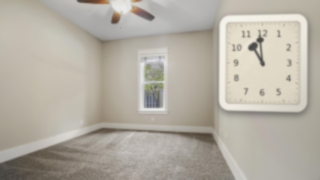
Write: 10h59
